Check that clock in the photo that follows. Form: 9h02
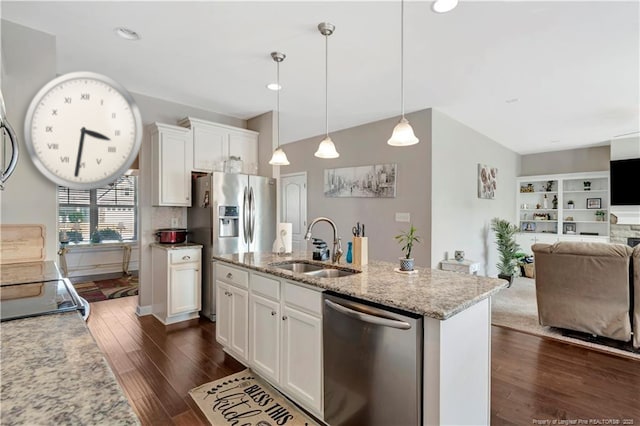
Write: 3h31
